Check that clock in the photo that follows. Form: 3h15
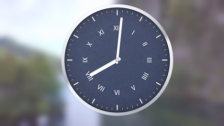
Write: 8h01
